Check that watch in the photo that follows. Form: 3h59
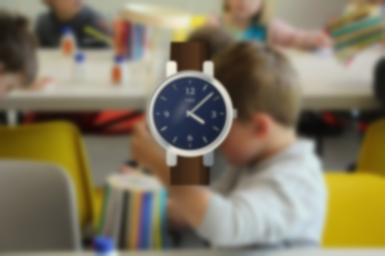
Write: 4h08
